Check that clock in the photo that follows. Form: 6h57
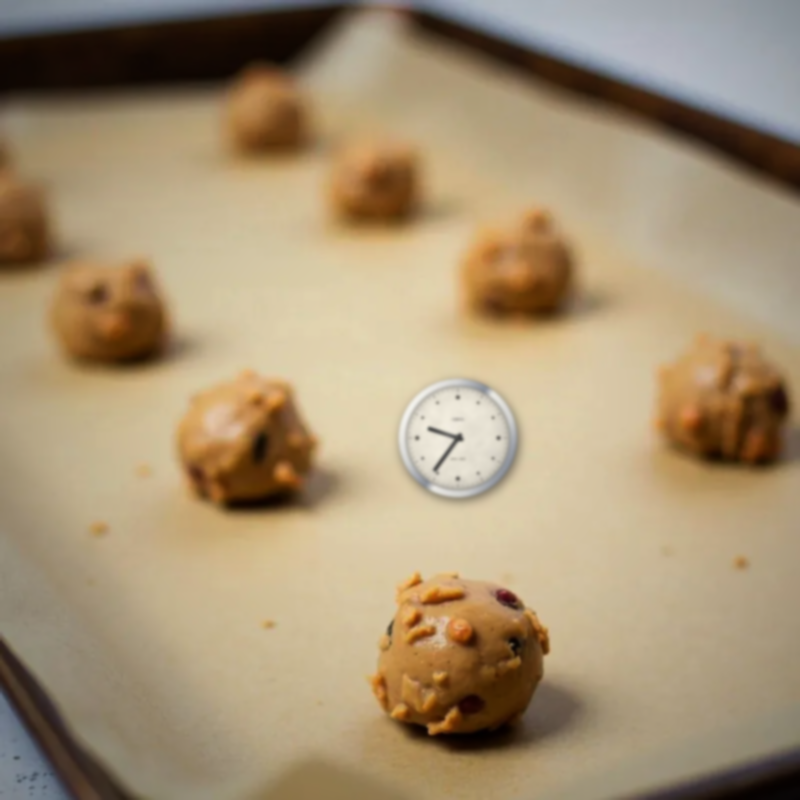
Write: 9h36
